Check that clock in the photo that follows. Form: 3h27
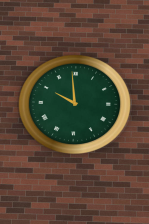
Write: 9h59
